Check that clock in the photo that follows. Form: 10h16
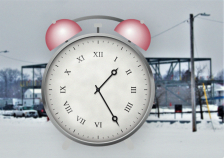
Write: 1h25
